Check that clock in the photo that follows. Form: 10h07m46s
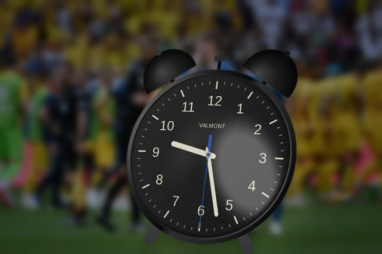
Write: 9h27m30s
